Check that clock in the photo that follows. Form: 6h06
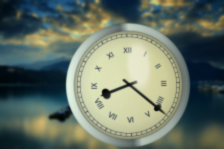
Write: 8h22
